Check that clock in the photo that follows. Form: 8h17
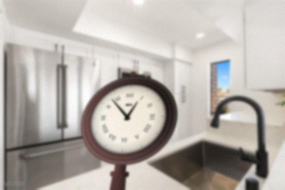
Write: 12h53
